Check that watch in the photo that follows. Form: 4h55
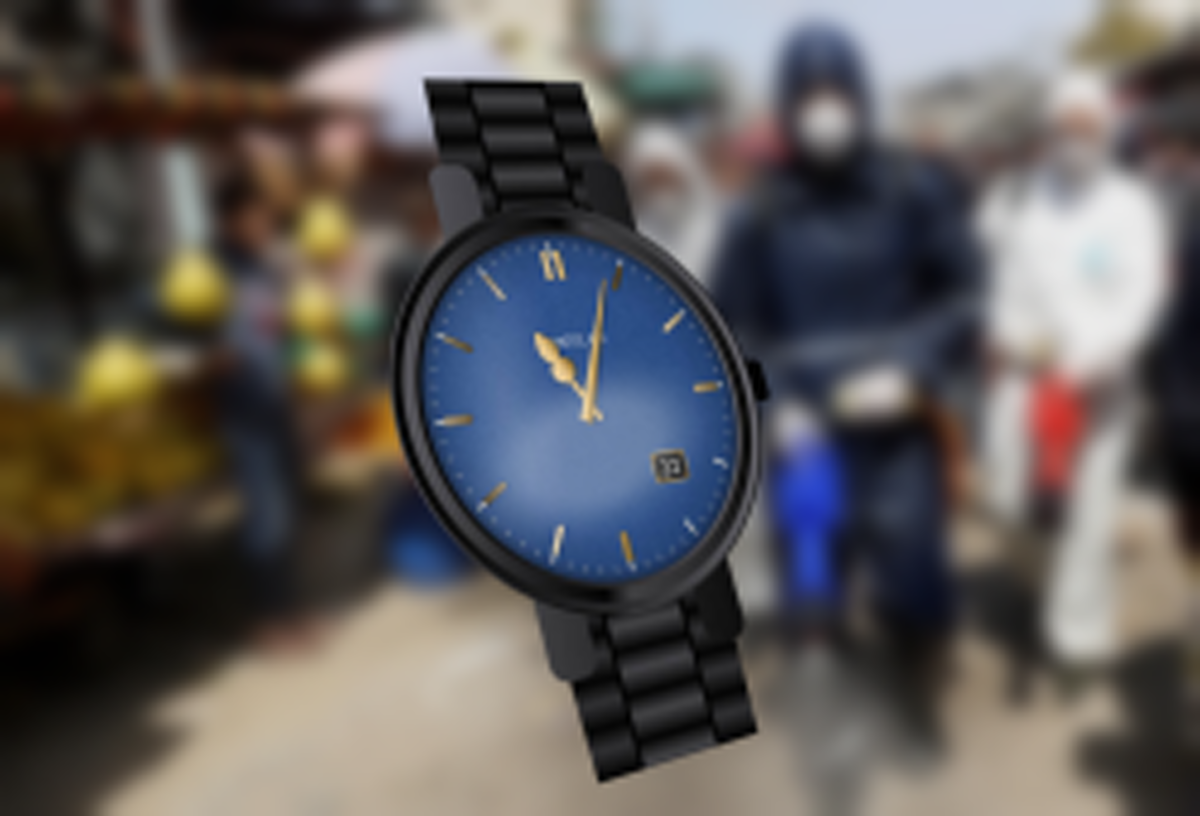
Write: 11h04
